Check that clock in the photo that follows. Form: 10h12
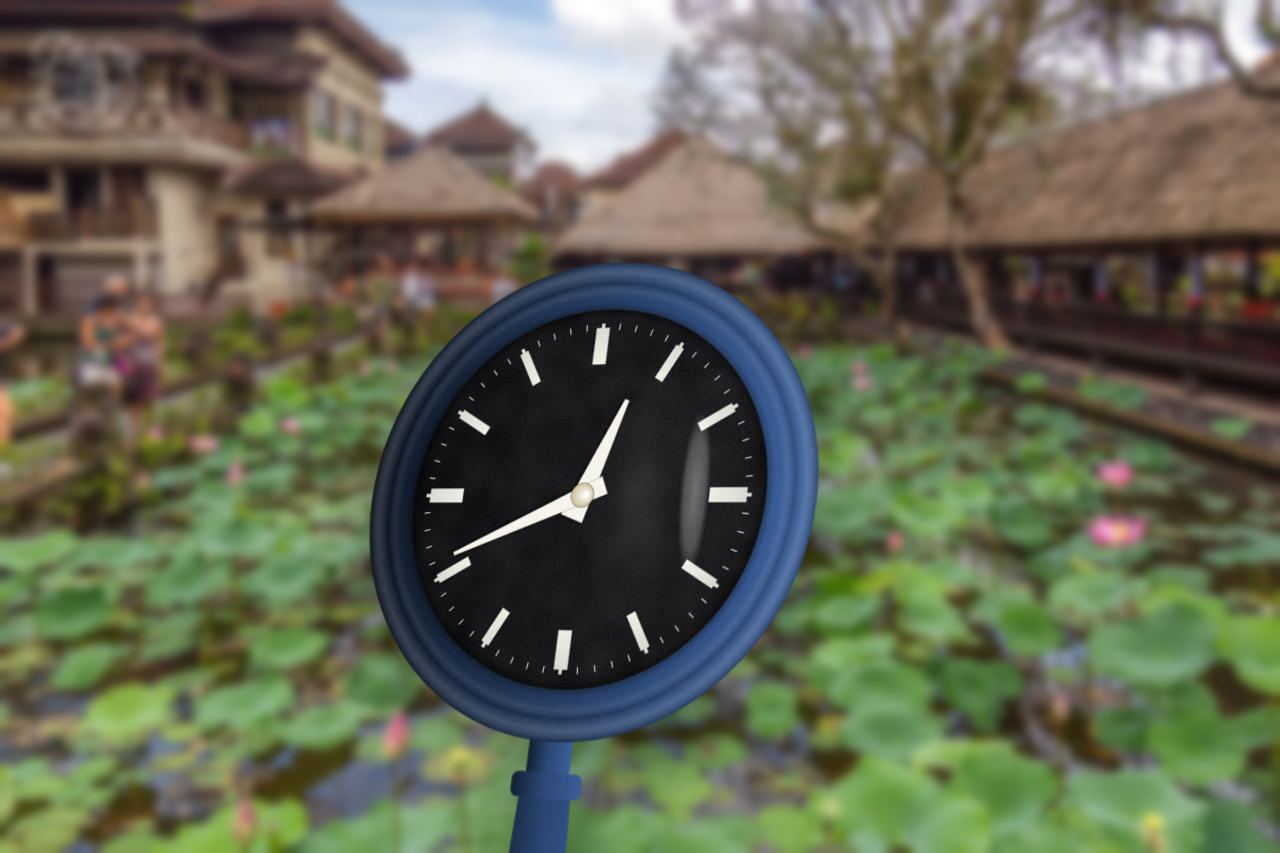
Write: 12h41
